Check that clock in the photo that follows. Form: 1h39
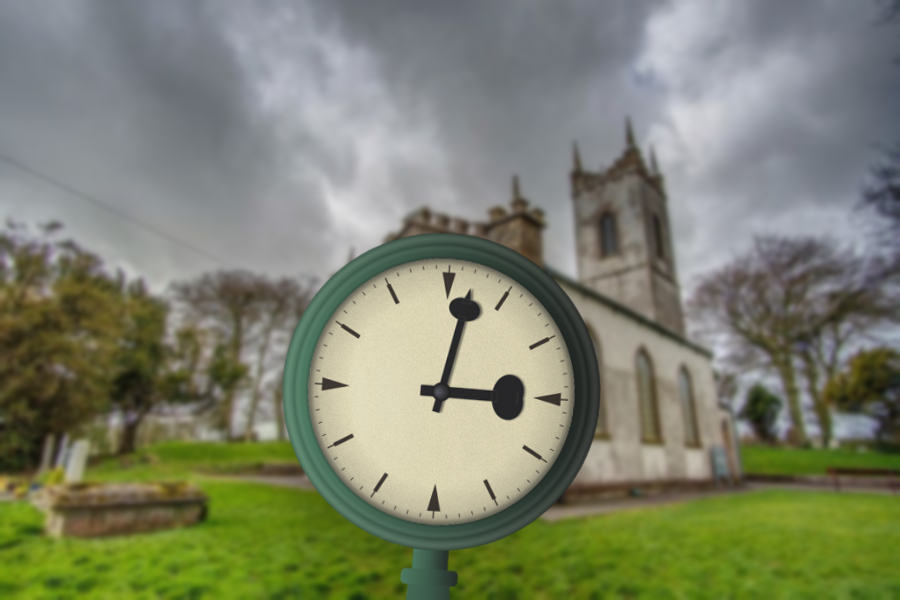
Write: 3h02
